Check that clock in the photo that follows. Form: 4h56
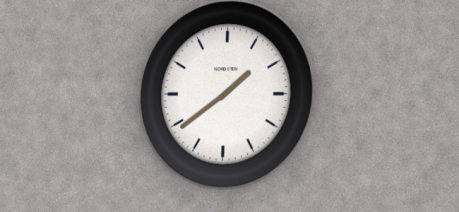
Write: 1h39
